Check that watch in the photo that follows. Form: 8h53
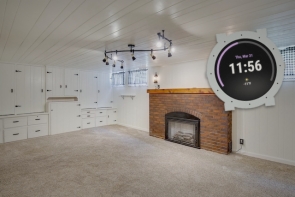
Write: 11h56
